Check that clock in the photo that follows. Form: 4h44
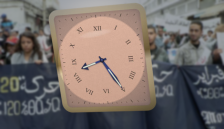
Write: 8h25
